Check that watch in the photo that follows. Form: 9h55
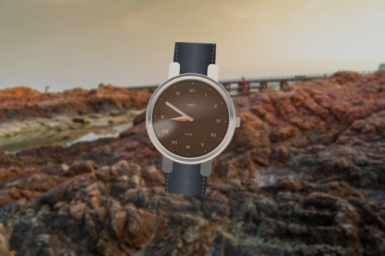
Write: 8h50
